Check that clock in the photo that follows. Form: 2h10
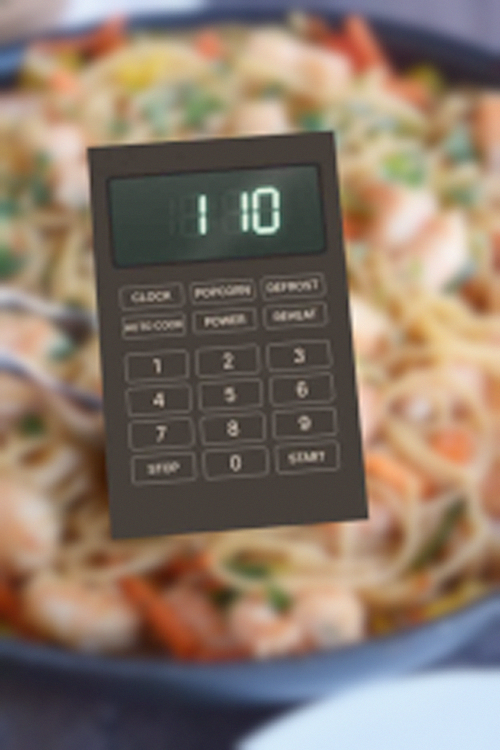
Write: 1h10
